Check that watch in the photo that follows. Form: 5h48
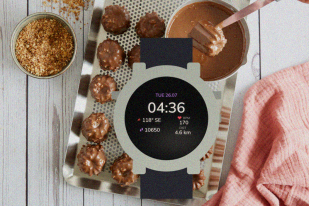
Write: 4h36
